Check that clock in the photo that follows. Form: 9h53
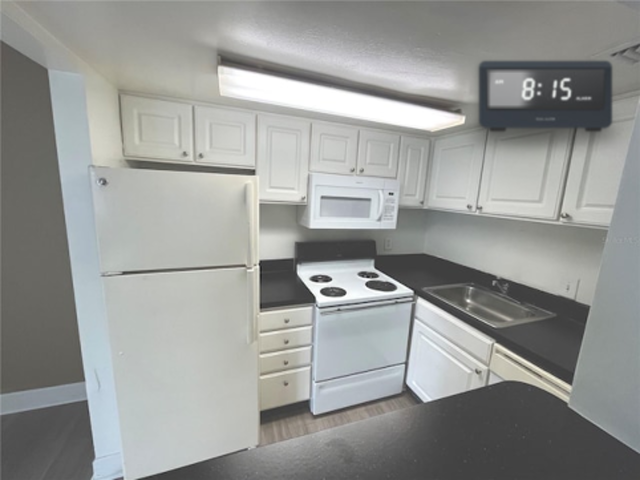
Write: 8h15
